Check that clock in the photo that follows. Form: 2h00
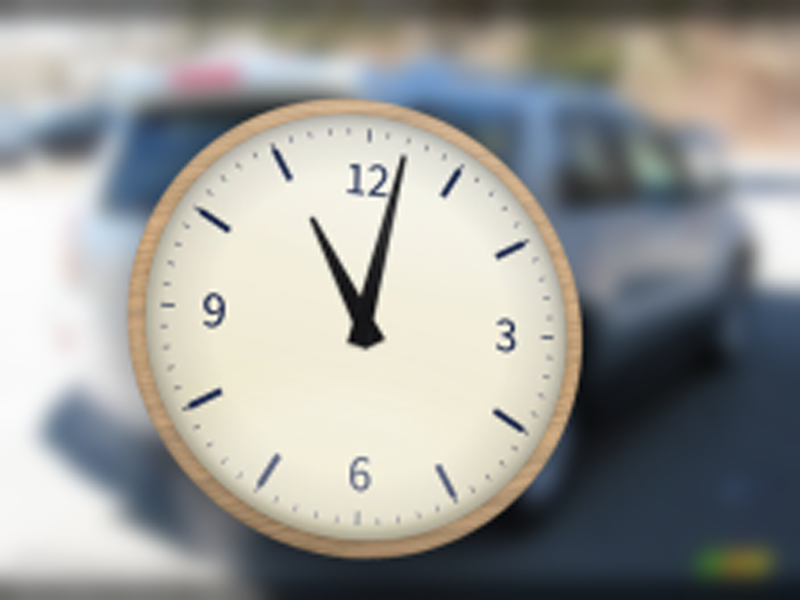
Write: 11h02
